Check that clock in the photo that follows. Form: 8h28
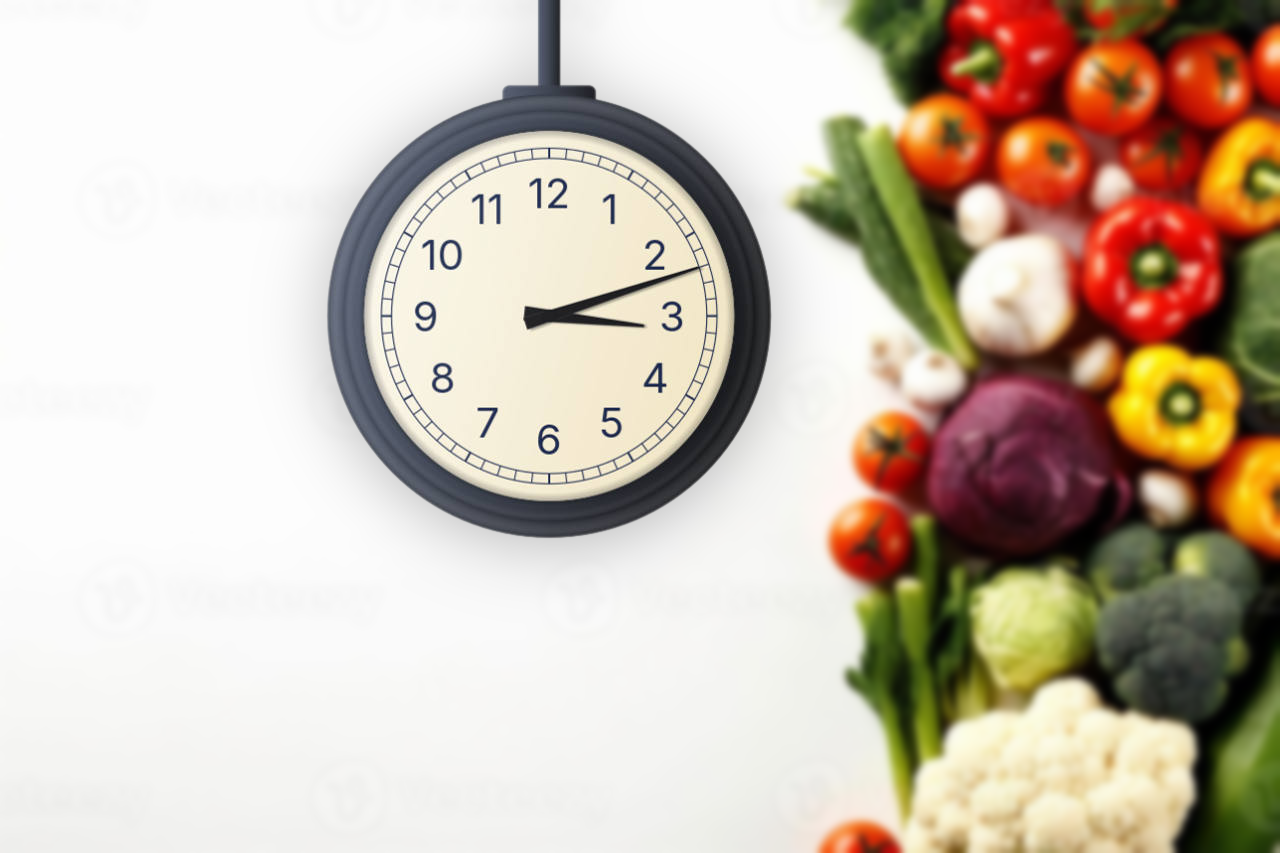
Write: 3h12
